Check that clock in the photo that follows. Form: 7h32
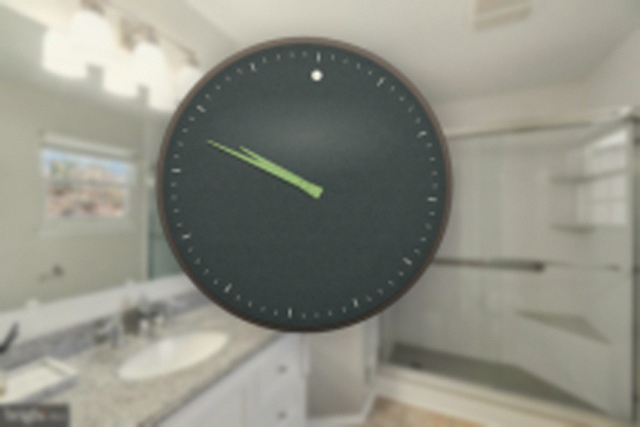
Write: 9h48
